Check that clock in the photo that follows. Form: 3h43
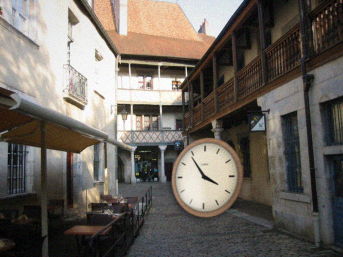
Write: 3h54
